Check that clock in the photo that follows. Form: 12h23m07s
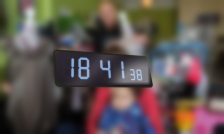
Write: 18h41m38s
